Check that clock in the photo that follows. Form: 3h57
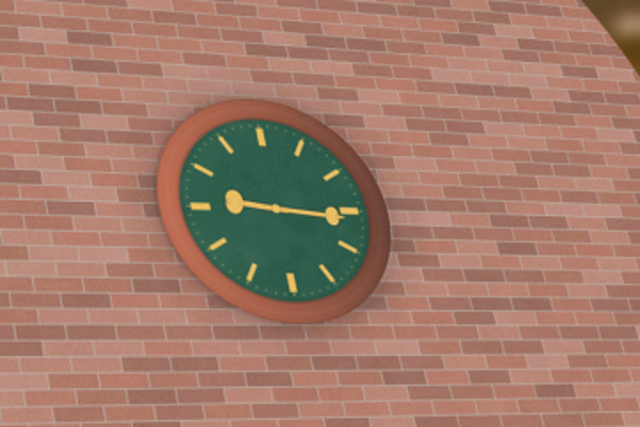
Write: 9h16
